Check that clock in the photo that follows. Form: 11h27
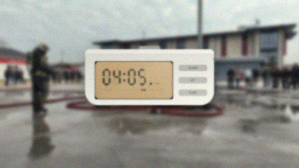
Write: 4h05
